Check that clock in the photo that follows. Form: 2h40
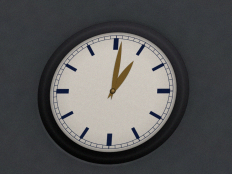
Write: 1h01
